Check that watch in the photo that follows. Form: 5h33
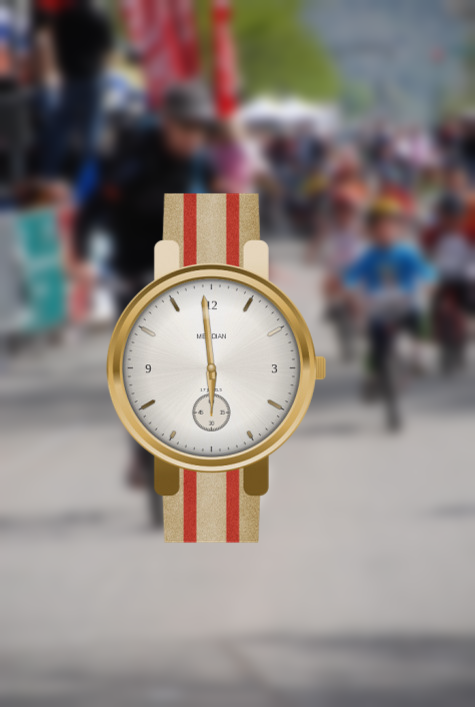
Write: 5h59
